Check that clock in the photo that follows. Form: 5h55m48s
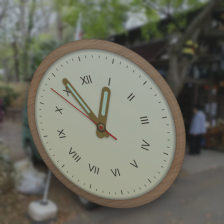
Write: 12h55m53s
